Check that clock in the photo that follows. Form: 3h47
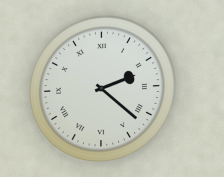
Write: 2h22
